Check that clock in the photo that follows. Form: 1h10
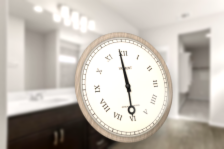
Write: 5h59
